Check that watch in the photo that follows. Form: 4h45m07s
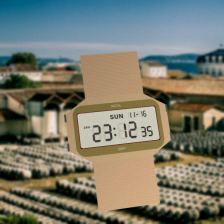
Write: 23h12m35s
